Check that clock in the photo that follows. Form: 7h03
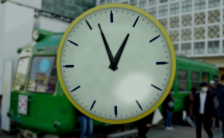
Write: 12h57
